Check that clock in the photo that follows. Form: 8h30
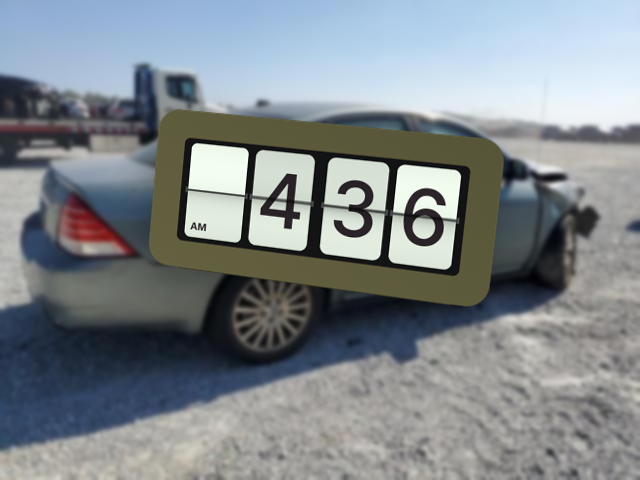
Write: 4h36
